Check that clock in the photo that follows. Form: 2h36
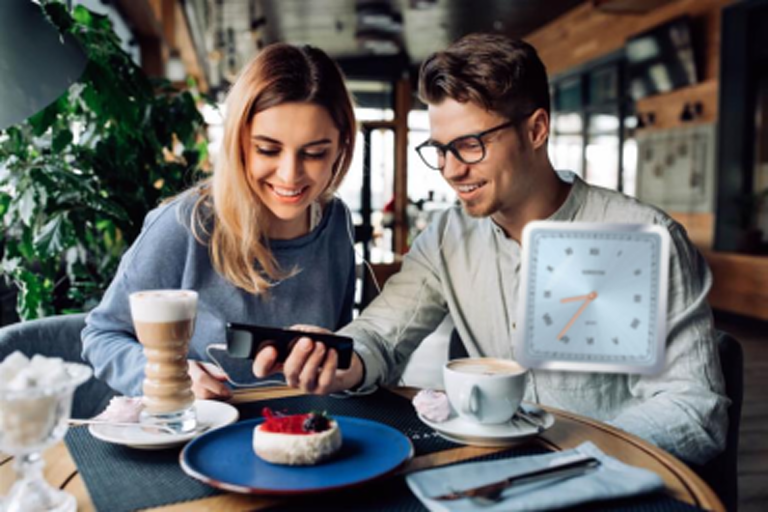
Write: 8h36
